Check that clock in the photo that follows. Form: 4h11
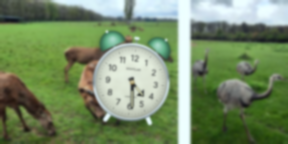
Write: 4h29
